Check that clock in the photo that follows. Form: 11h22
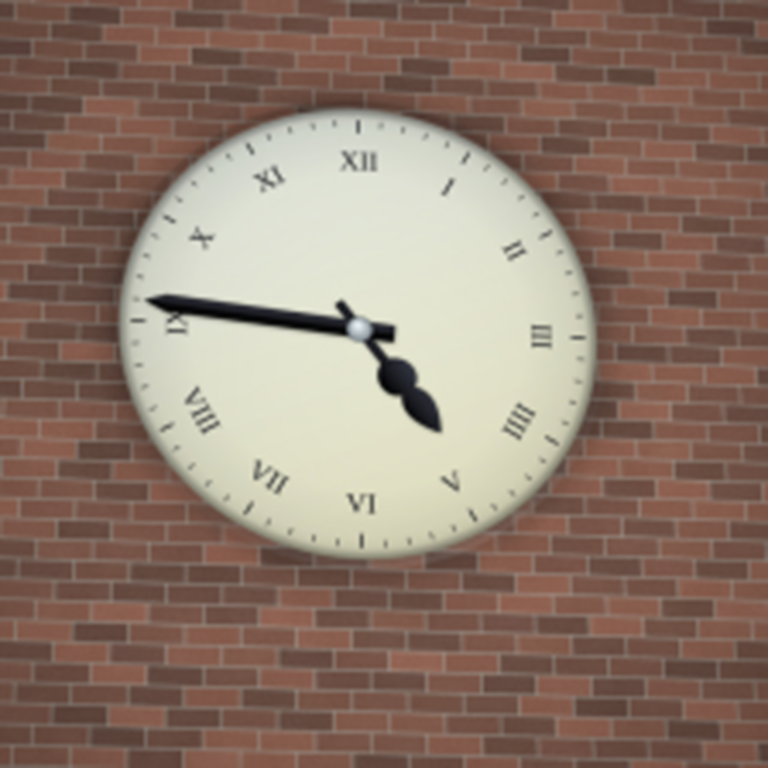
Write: 4h46
